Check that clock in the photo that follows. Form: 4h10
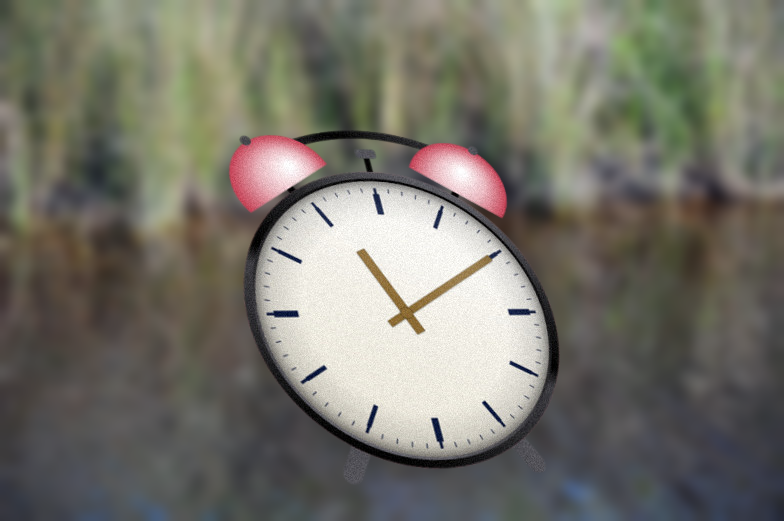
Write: 11h10
